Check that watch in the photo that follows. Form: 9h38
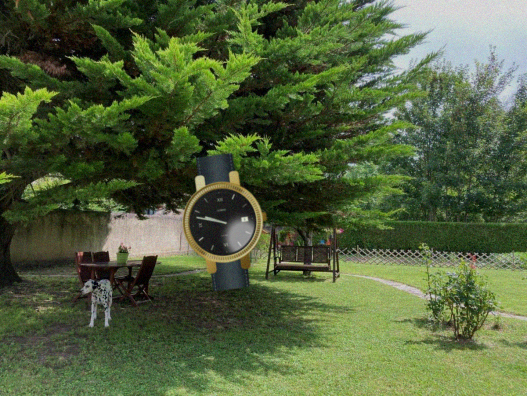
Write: 9h48
